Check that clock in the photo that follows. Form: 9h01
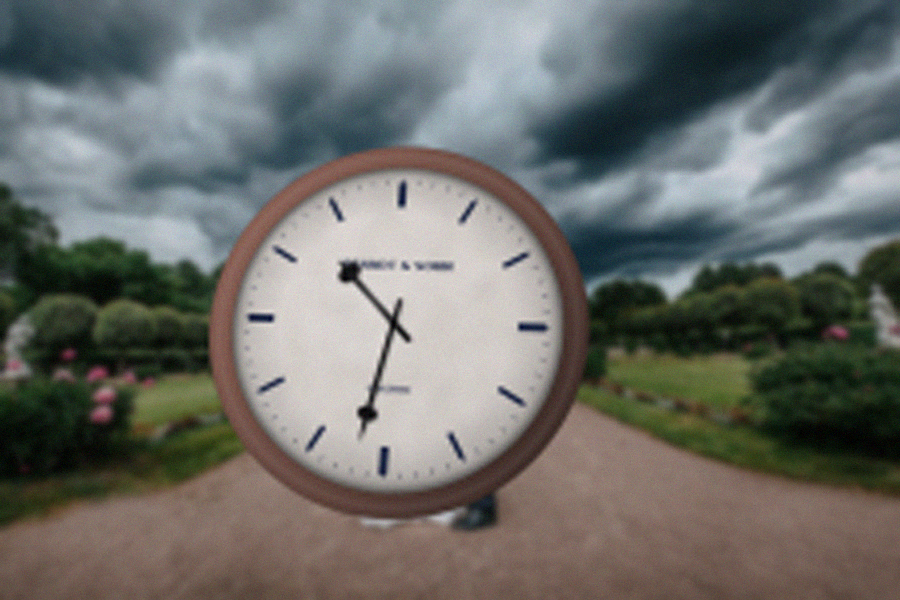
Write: 10h32
